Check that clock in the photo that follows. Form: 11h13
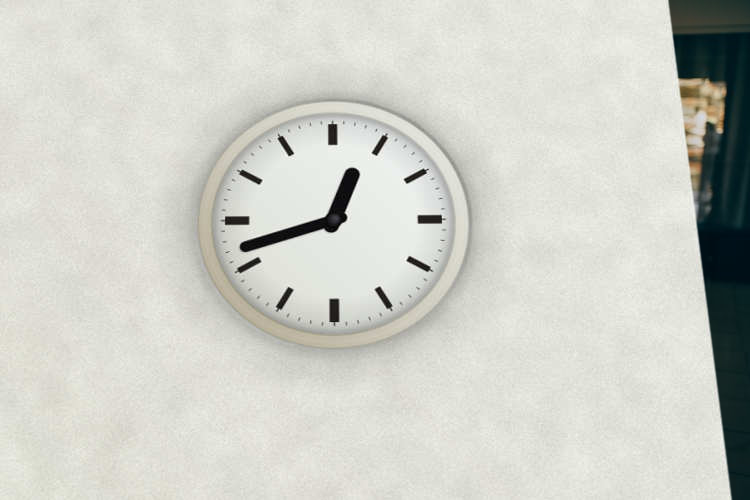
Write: 12h42
